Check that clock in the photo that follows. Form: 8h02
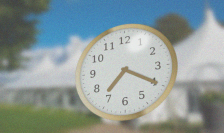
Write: 7h20
